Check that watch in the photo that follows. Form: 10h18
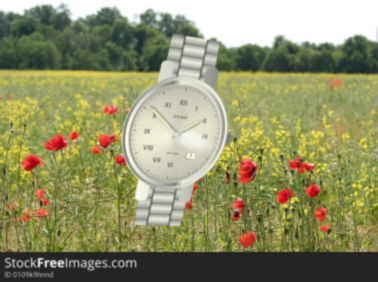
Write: 1h51
